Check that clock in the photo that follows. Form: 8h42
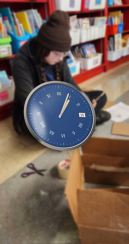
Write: 1h04
